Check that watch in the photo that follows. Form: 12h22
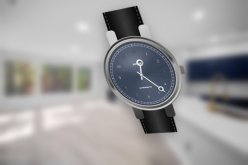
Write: 12h23
